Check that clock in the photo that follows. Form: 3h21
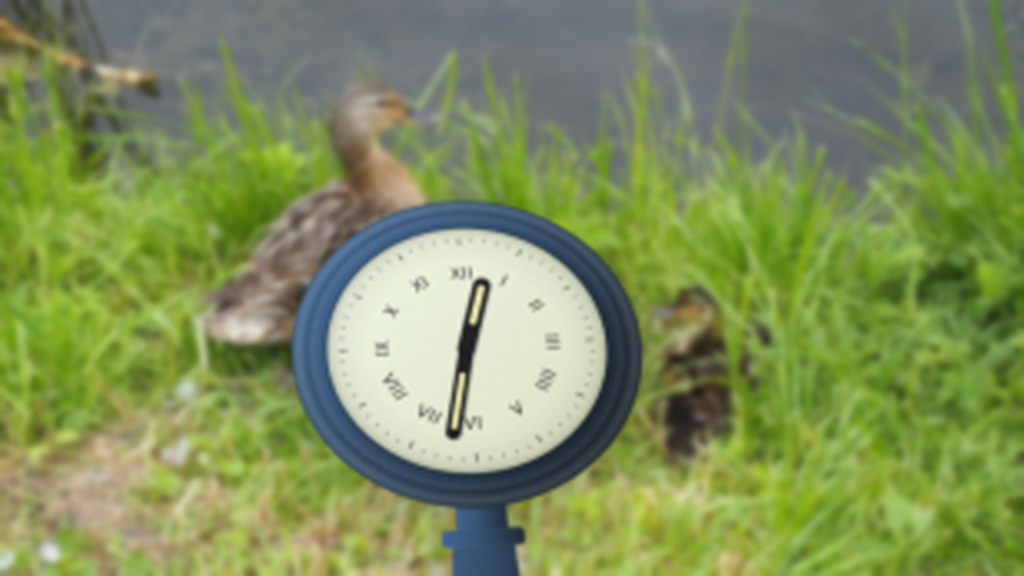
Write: 12h32
